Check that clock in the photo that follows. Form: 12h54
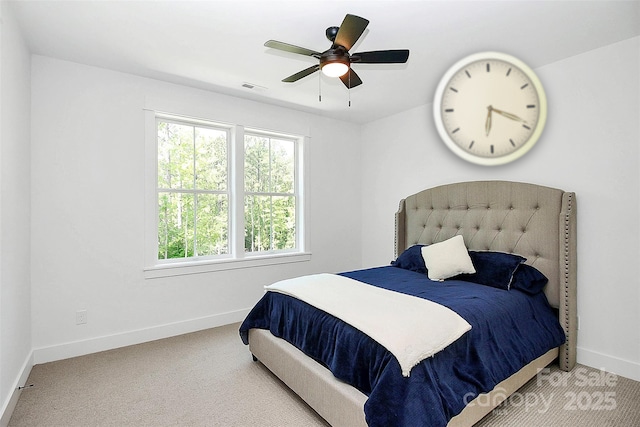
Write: 6h19
